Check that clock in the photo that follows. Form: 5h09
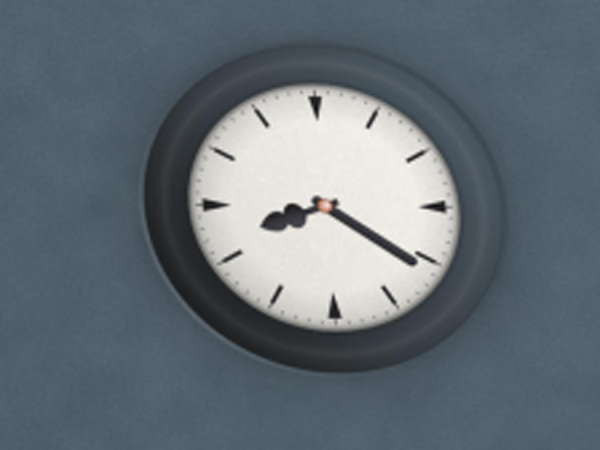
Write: 8h21
